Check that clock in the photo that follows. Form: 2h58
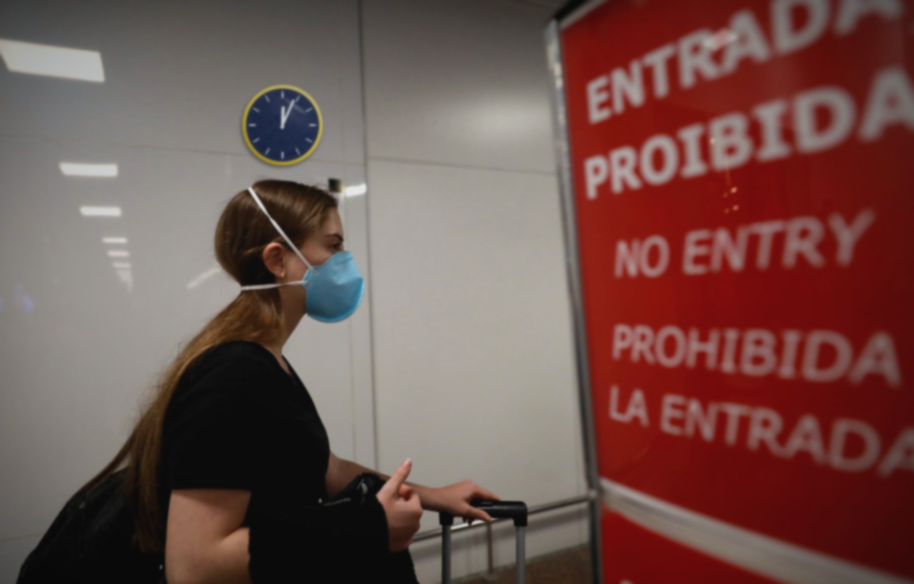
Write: 12h04
